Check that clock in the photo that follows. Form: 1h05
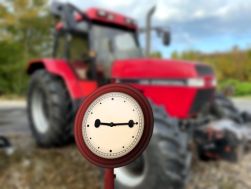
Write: 9h15
